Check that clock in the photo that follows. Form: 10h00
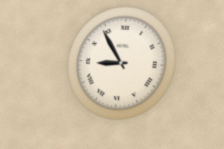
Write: 8h54
